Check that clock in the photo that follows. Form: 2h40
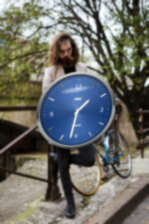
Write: 1h32
